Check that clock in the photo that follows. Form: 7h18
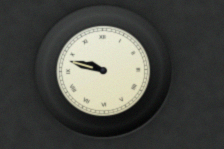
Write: 9h48
